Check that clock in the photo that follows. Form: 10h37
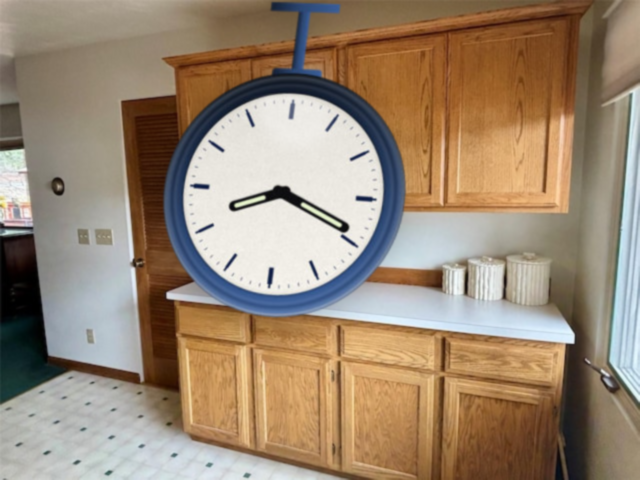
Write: 8h19
